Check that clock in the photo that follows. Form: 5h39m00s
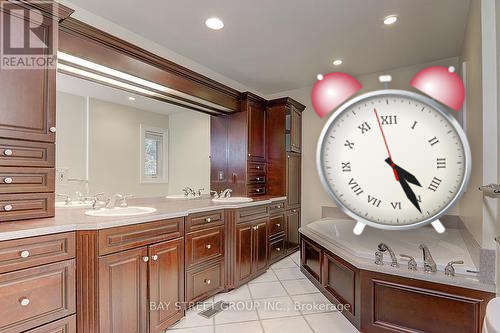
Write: 4h25m58s
